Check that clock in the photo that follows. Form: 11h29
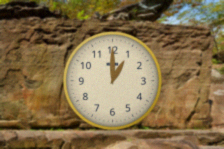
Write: 1h00
